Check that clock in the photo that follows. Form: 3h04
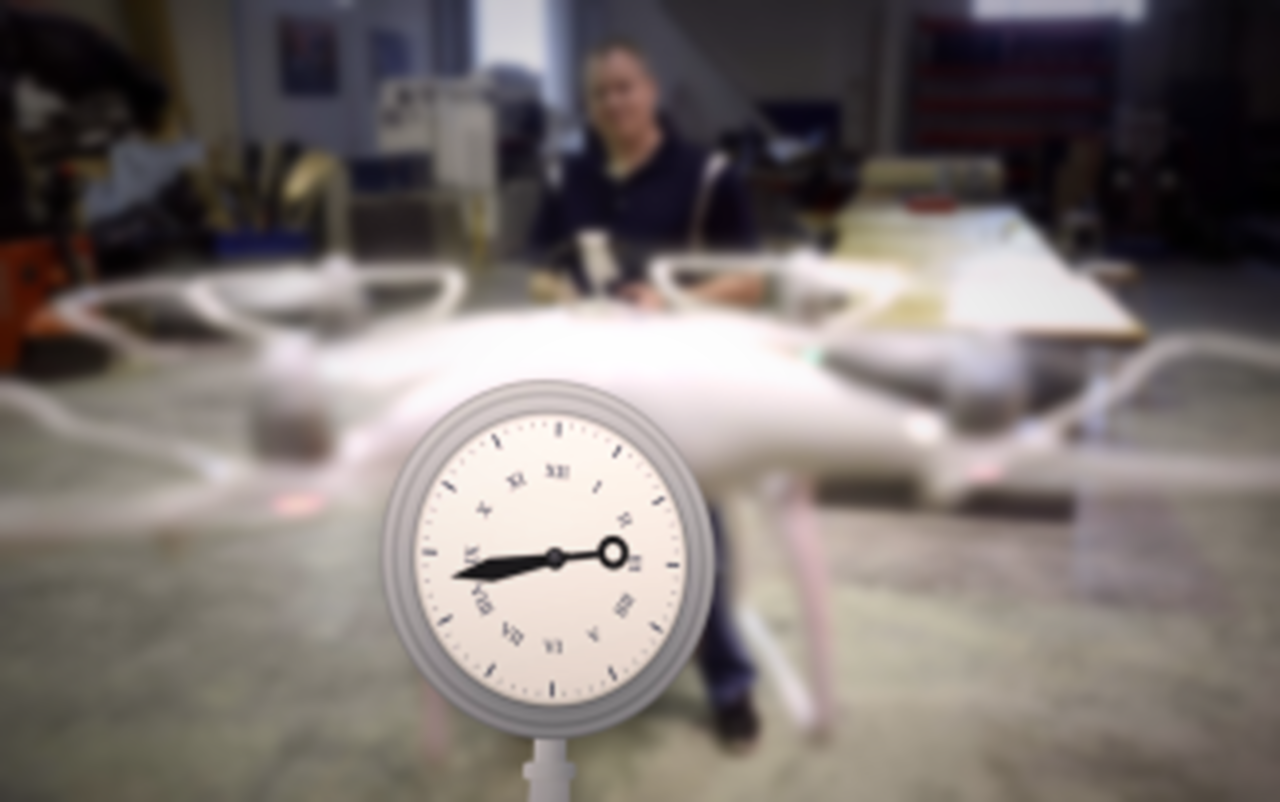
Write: 2h43
